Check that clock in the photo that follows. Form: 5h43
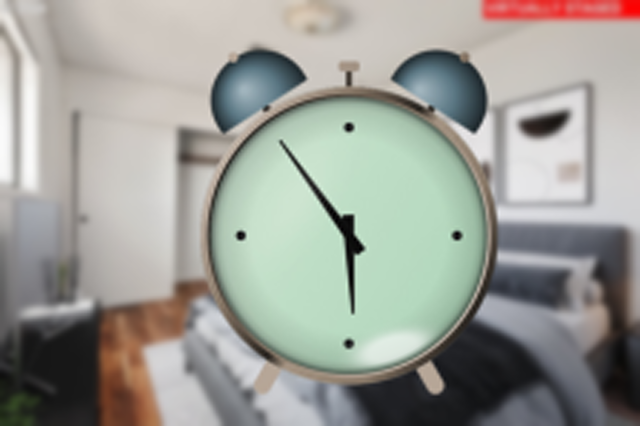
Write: 5h54
